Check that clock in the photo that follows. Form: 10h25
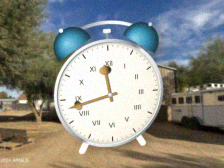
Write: 11h43
